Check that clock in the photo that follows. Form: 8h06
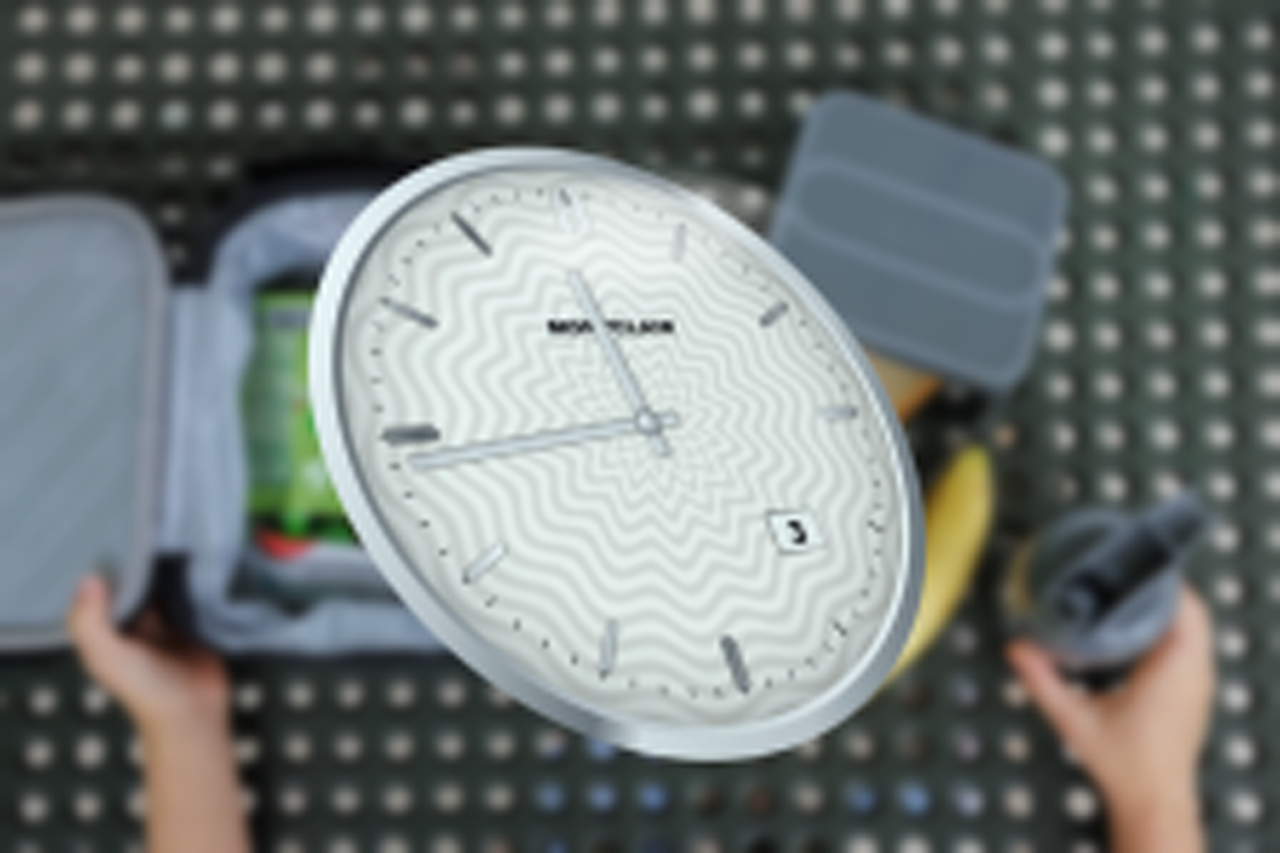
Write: 11h44
